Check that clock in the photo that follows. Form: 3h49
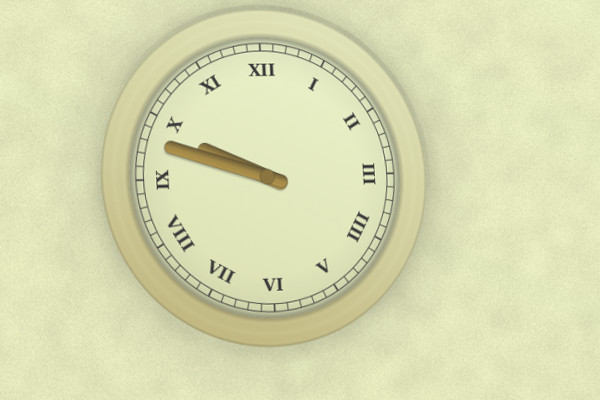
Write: 9h48
